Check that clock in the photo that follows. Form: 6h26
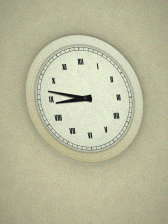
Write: 8h47
